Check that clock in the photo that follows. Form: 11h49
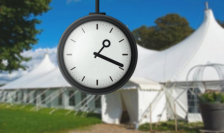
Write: 1h19
